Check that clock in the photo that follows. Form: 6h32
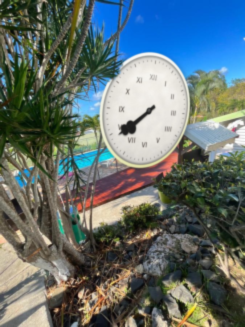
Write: 7h39
